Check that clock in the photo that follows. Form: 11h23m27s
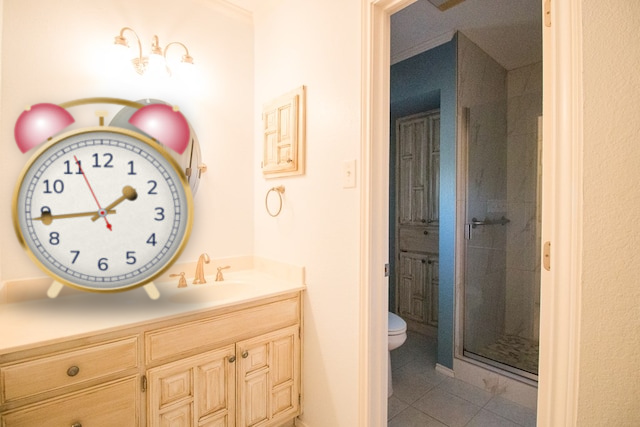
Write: 1h43m56s
